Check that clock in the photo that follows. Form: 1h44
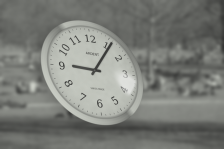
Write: 9h06
